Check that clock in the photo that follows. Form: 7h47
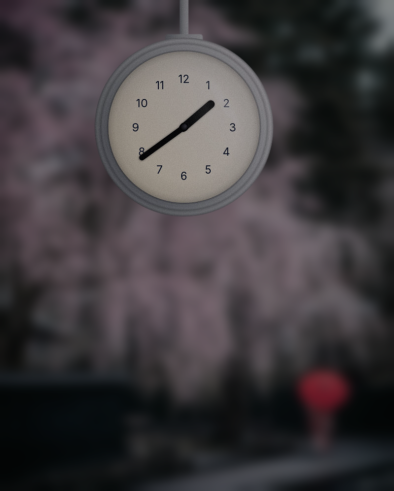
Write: 1h39
